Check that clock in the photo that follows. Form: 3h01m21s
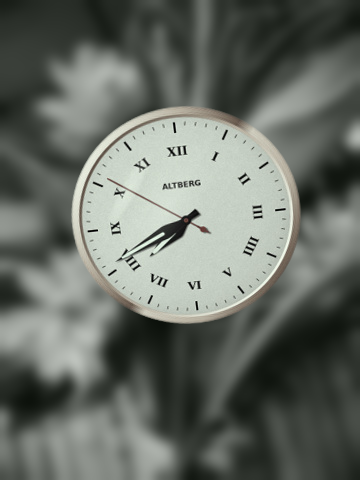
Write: 7h40m51s
